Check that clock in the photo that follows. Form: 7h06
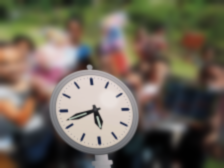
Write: 5h42
